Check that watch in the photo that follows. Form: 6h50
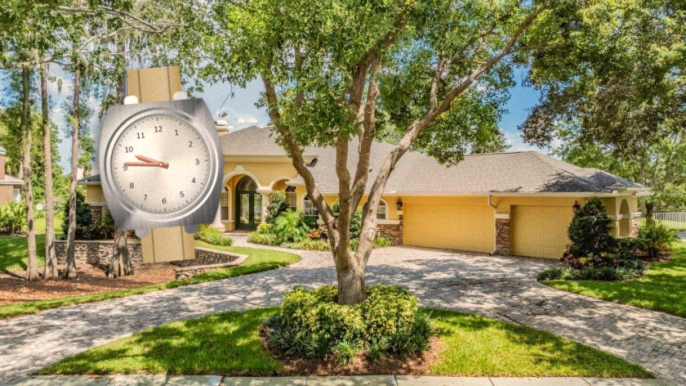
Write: 9h46
